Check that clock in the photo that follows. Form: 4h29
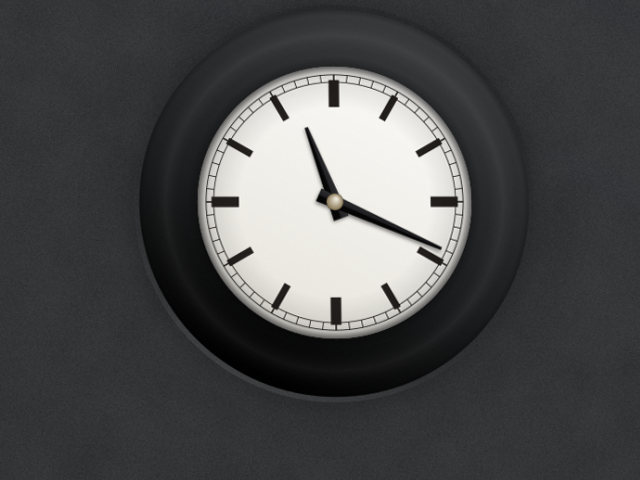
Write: 11h19
